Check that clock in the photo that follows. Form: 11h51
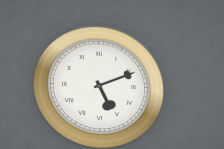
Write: 5h11
